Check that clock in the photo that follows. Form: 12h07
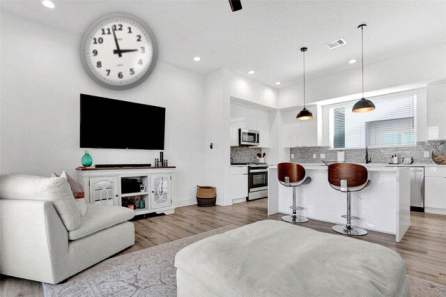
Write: 2h58
